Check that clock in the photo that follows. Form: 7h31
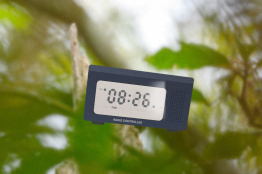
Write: 8h26
